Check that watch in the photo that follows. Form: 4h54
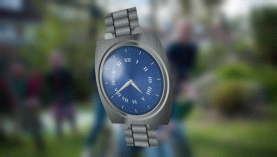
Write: 4h40
